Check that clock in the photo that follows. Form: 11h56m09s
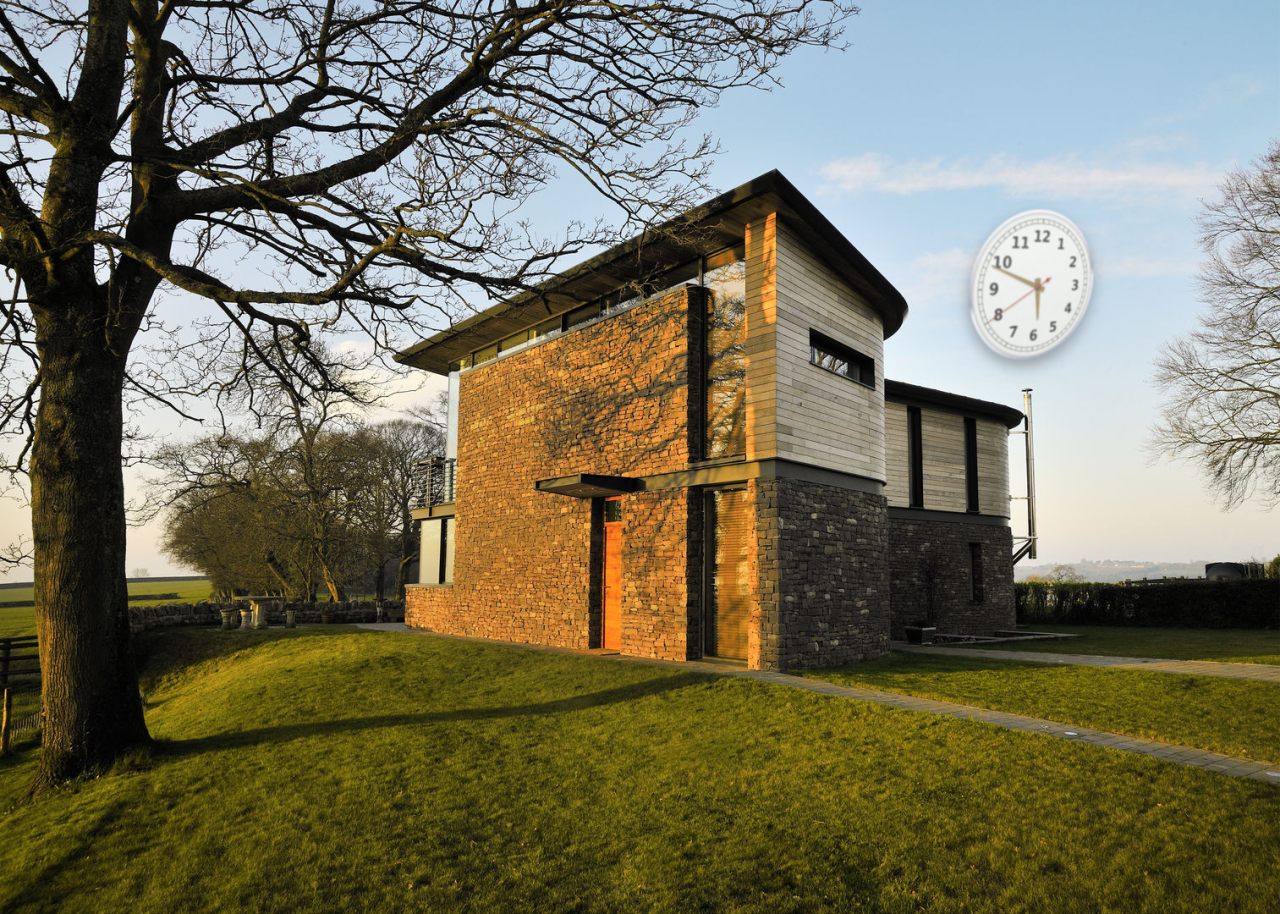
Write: 5h48m40s
